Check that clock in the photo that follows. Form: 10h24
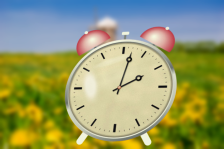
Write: 2h02
